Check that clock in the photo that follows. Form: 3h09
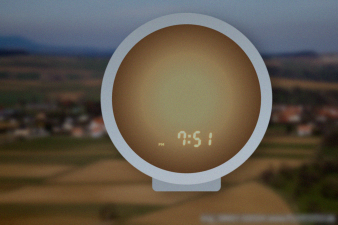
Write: 7h51
